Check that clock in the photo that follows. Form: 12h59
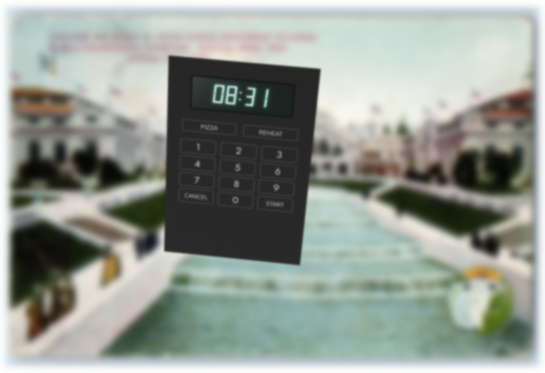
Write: 8h31
